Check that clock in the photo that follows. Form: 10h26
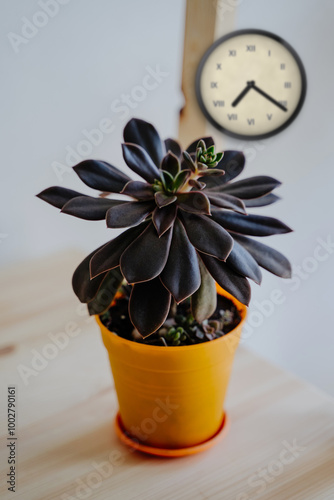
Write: 7h21
